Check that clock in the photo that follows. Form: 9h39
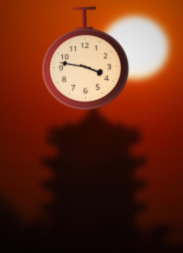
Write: 3h47
